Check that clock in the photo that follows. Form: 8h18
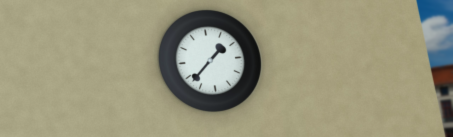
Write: 1h38
